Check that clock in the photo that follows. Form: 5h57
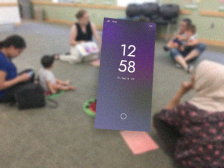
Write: 12h58
